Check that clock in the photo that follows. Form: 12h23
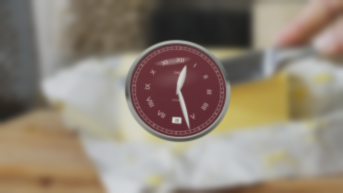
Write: 12h27
